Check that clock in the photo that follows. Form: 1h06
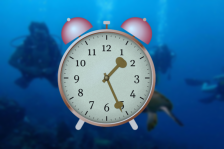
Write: 1h26
